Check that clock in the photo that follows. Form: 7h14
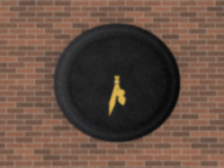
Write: 5h32
